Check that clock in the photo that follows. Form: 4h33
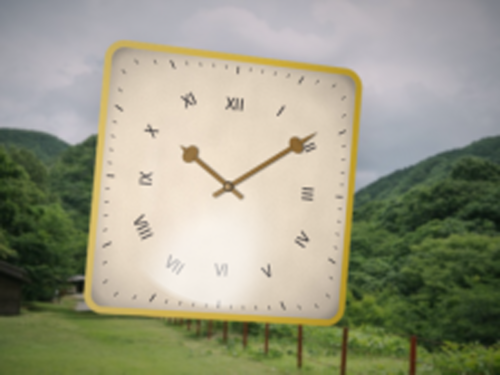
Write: 10h09
